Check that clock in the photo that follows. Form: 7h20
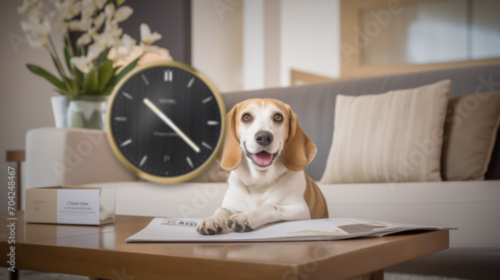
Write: 10h22
